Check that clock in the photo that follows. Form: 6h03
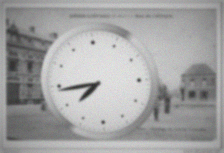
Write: 7h44
